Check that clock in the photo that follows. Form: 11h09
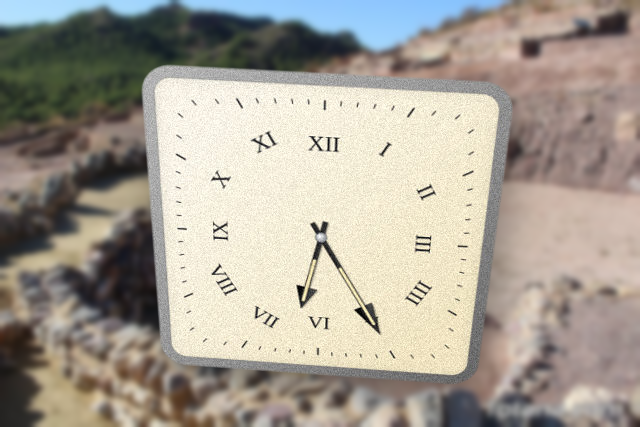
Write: 6h25
